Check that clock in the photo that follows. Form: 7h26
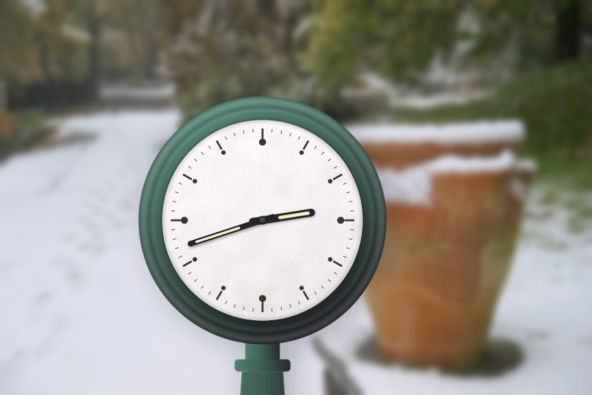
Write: 2h42
